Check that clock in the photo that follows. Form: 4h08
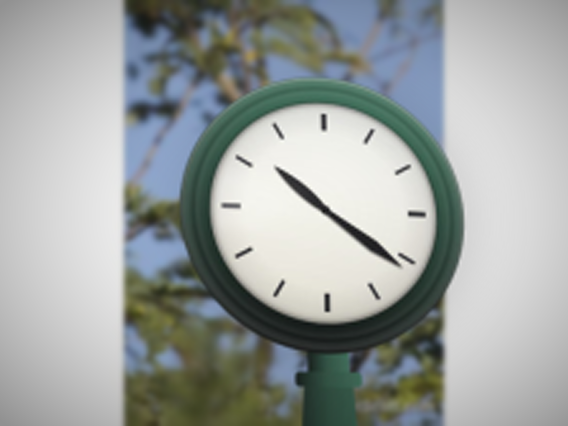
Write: 10h21
